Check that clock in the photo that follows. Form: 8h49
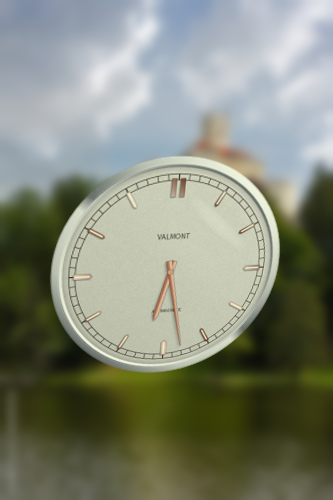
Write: 6h28
